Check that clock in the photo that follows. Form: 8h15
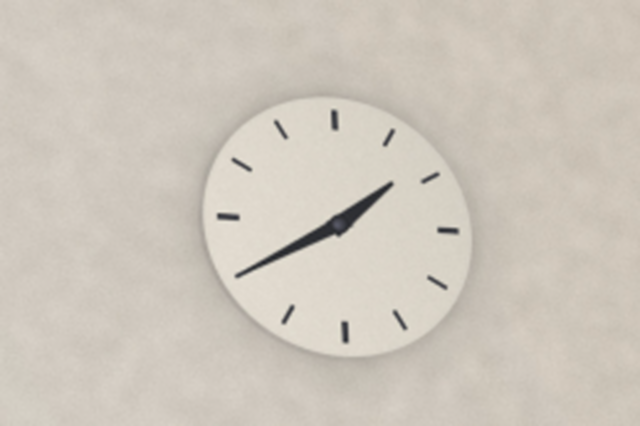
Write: 1h40
